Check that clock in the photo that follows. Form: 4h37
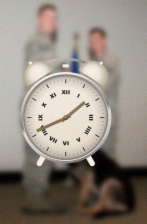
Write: 1h41
